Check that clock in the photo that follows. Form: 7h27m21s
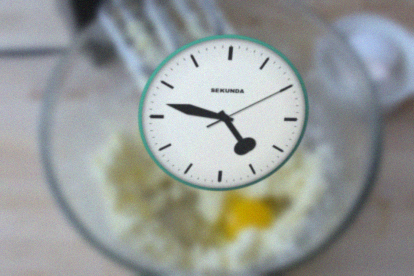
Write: 4h47m10s
